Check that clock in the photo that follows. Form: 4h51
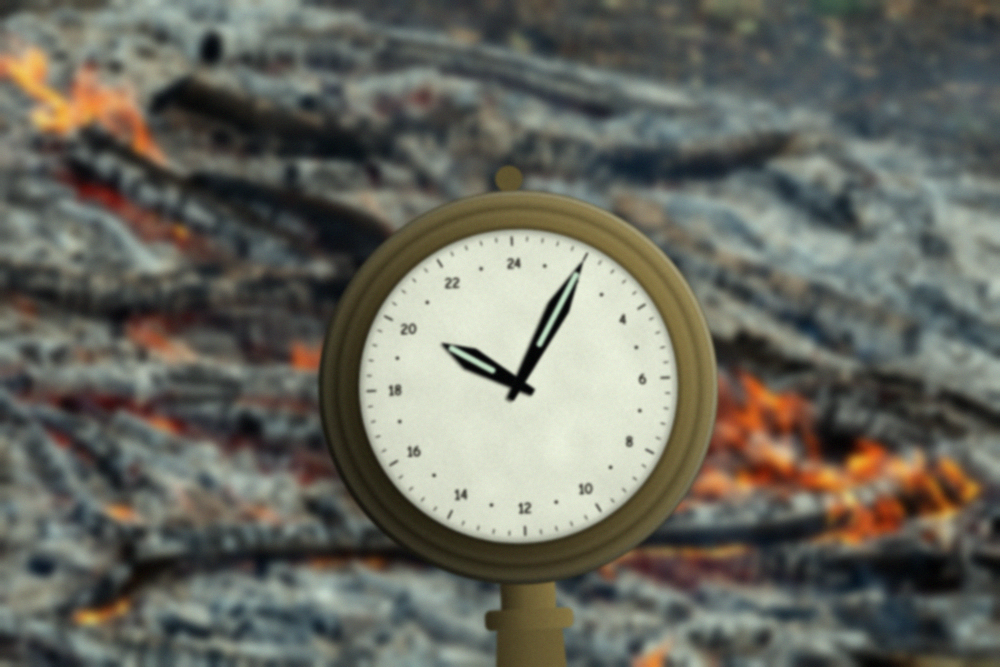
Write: 20h05
